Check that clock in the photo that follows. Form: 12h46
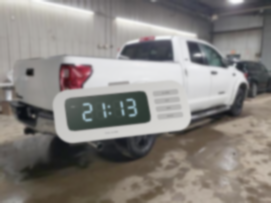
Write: 21h13
